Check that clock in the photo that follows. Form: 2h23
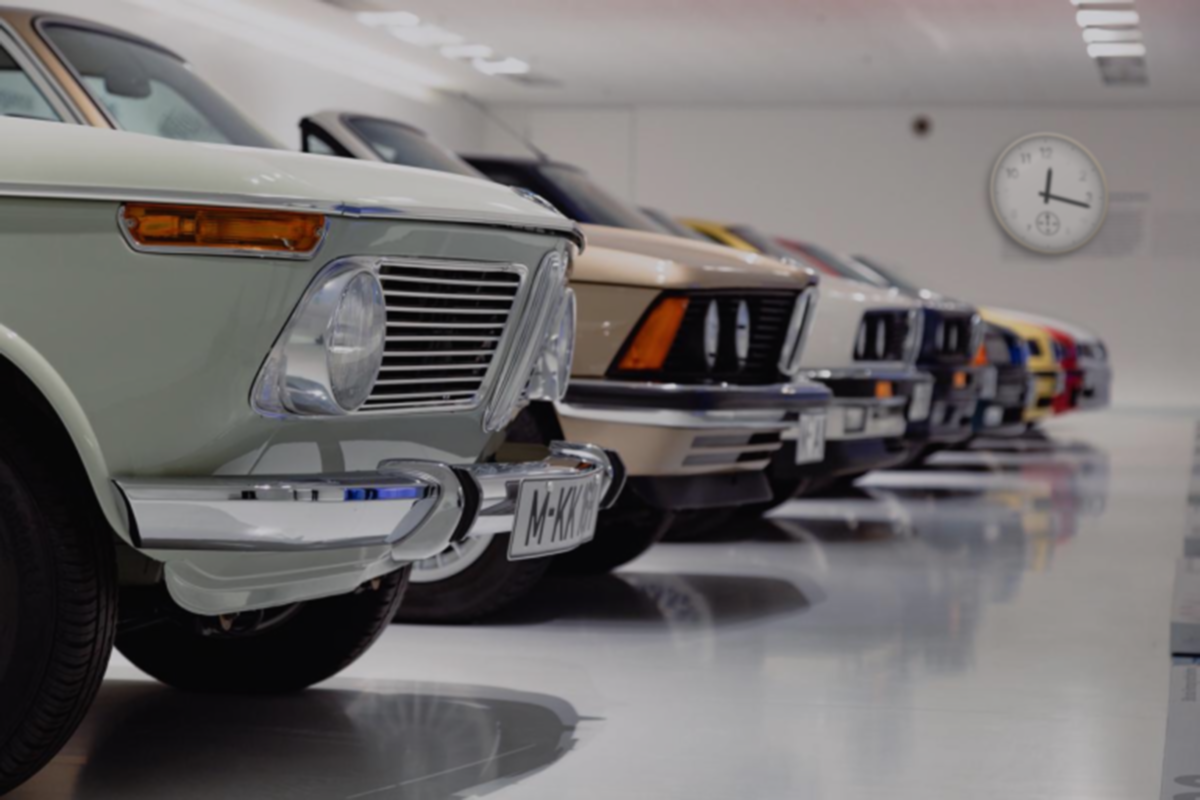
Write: 12h17
